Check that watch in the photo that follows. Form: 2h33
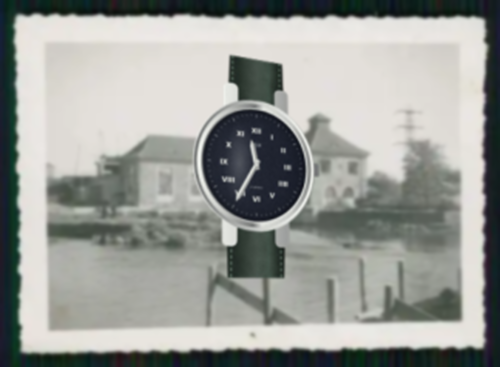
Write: 11h35
